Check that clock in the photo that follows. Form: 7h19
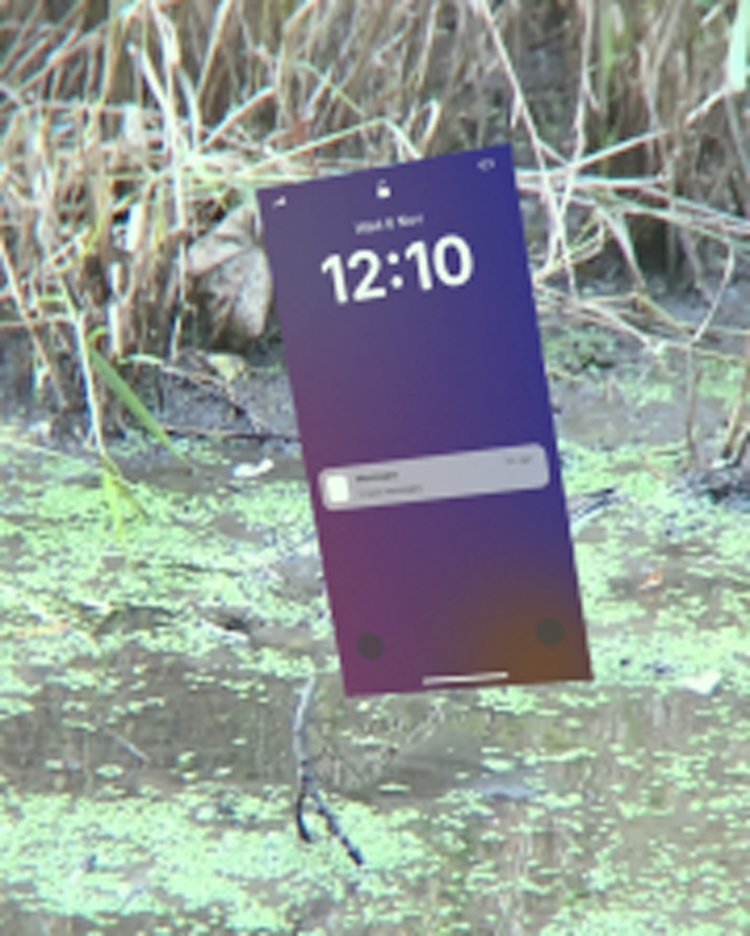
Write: 12h10
